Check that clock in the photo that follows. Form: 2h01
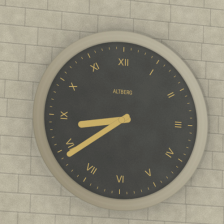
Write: 8h39
